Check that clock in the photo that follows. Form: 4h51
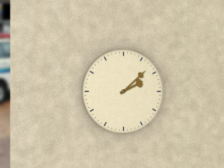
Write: 2h08
